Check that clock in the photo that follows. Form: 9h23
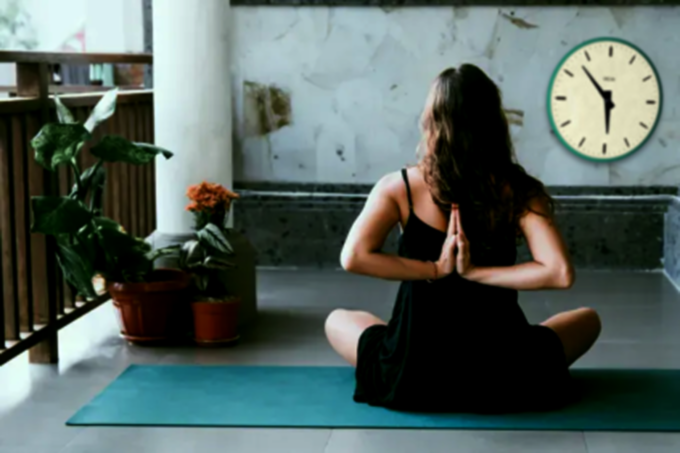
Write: 5h53
